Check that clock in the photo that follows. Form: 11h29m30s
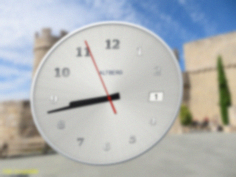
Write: 8h42m56s
